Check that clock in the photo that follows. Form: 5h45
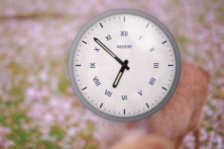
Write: 6h52
